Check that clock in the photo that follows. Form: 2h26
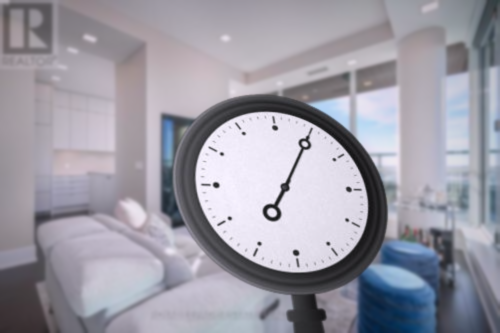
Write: 7h05
